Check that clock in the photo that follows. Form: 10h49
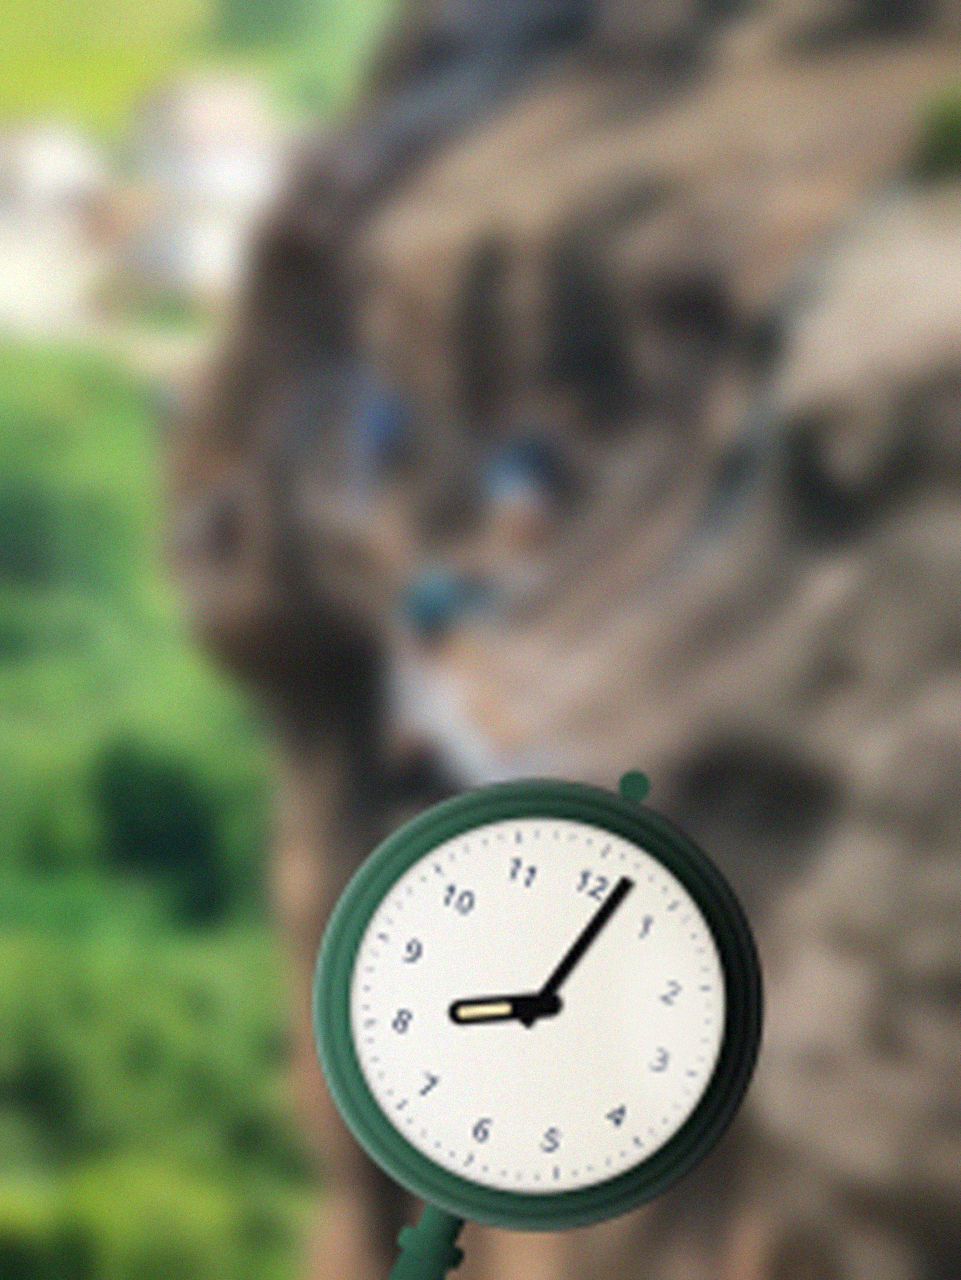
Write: 8h02
